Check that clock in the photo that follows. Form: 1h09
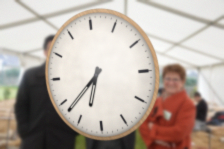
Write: 6h38
